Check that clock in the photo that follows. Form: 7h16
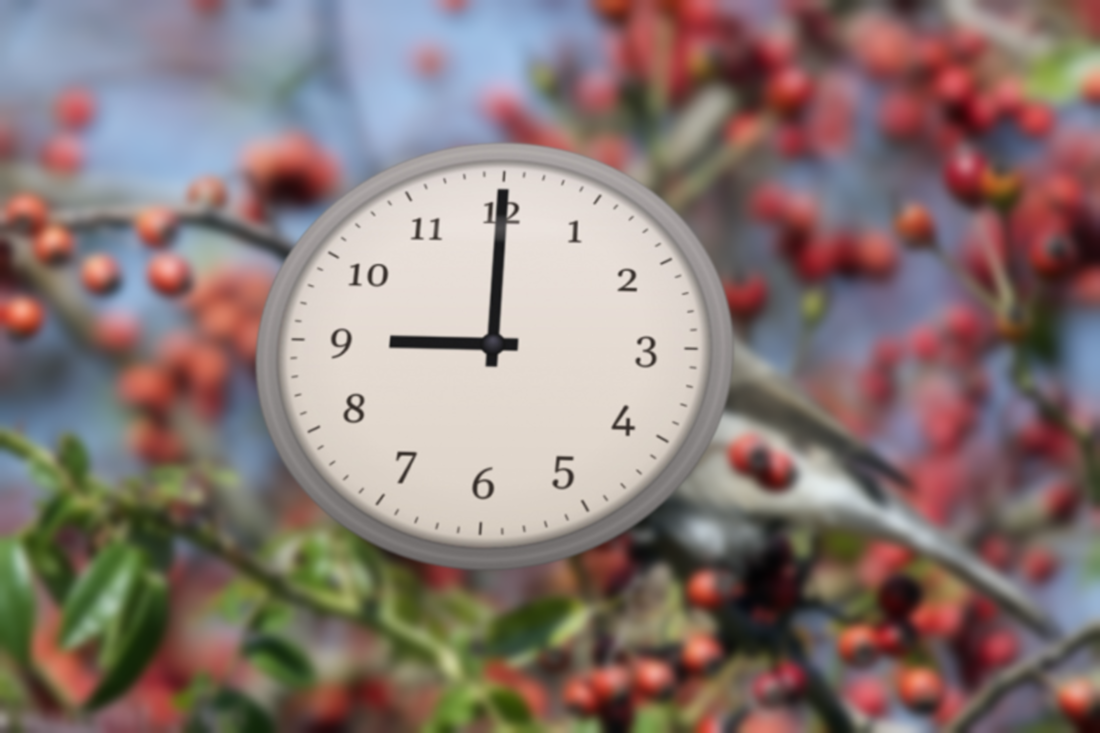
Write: 9h00
